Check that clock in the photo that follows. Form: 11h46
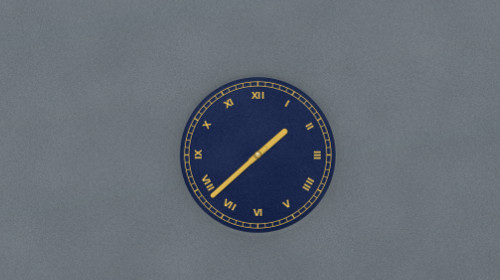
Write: 1h38
